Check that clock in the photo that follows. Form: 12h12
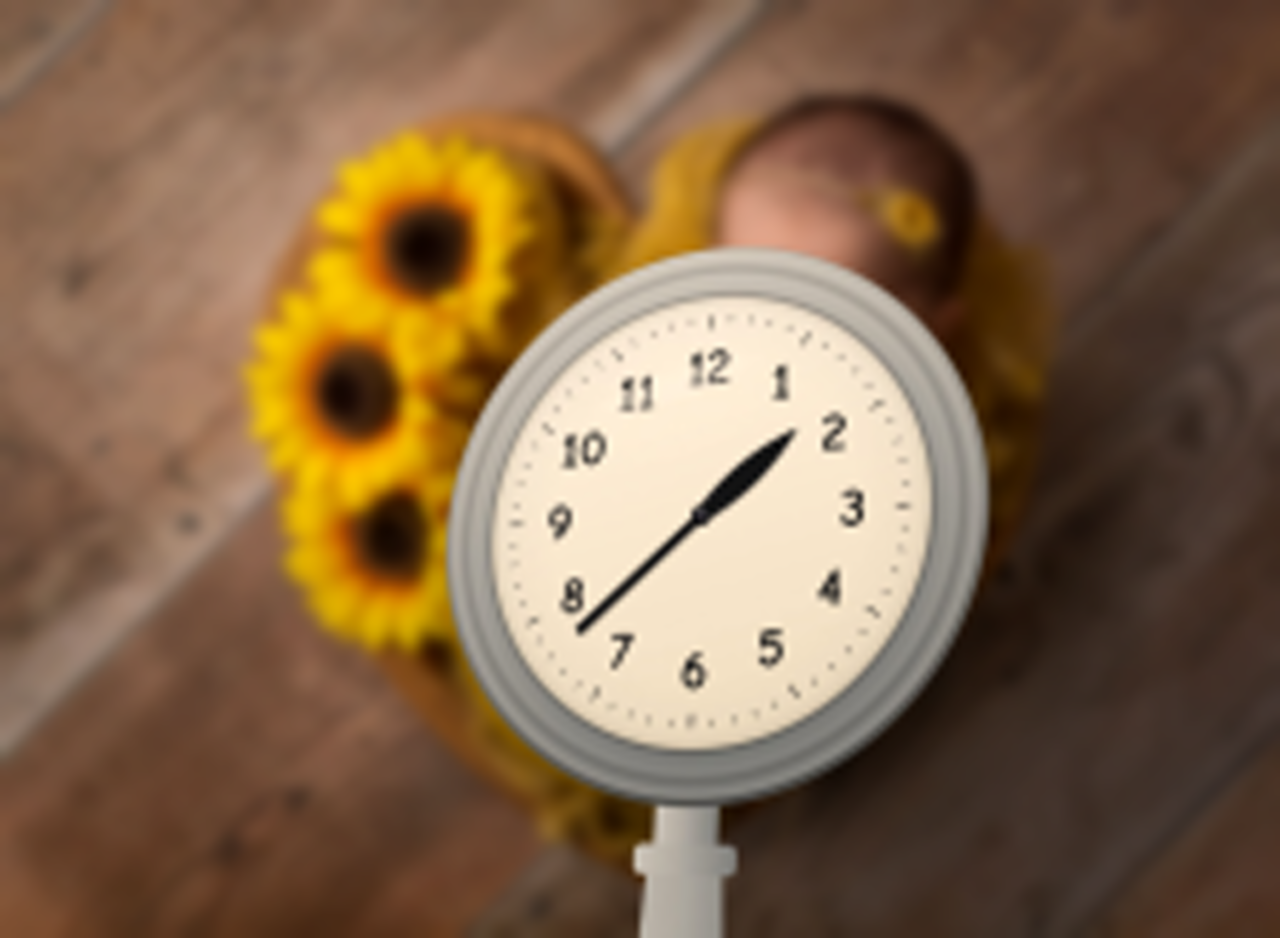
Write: 1h38
